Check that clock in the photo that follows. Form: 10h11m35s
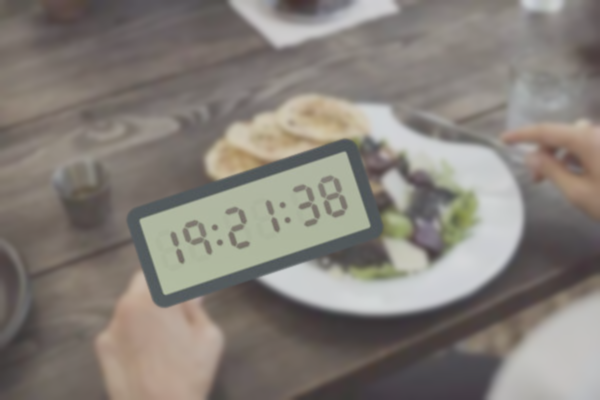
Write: 19h21m38s
